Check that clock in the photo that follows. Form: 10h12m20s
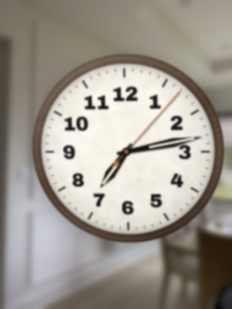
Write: 7h13m07s
